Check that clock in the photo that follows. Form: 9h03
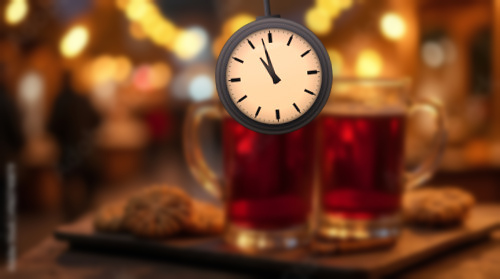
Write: 10h58
